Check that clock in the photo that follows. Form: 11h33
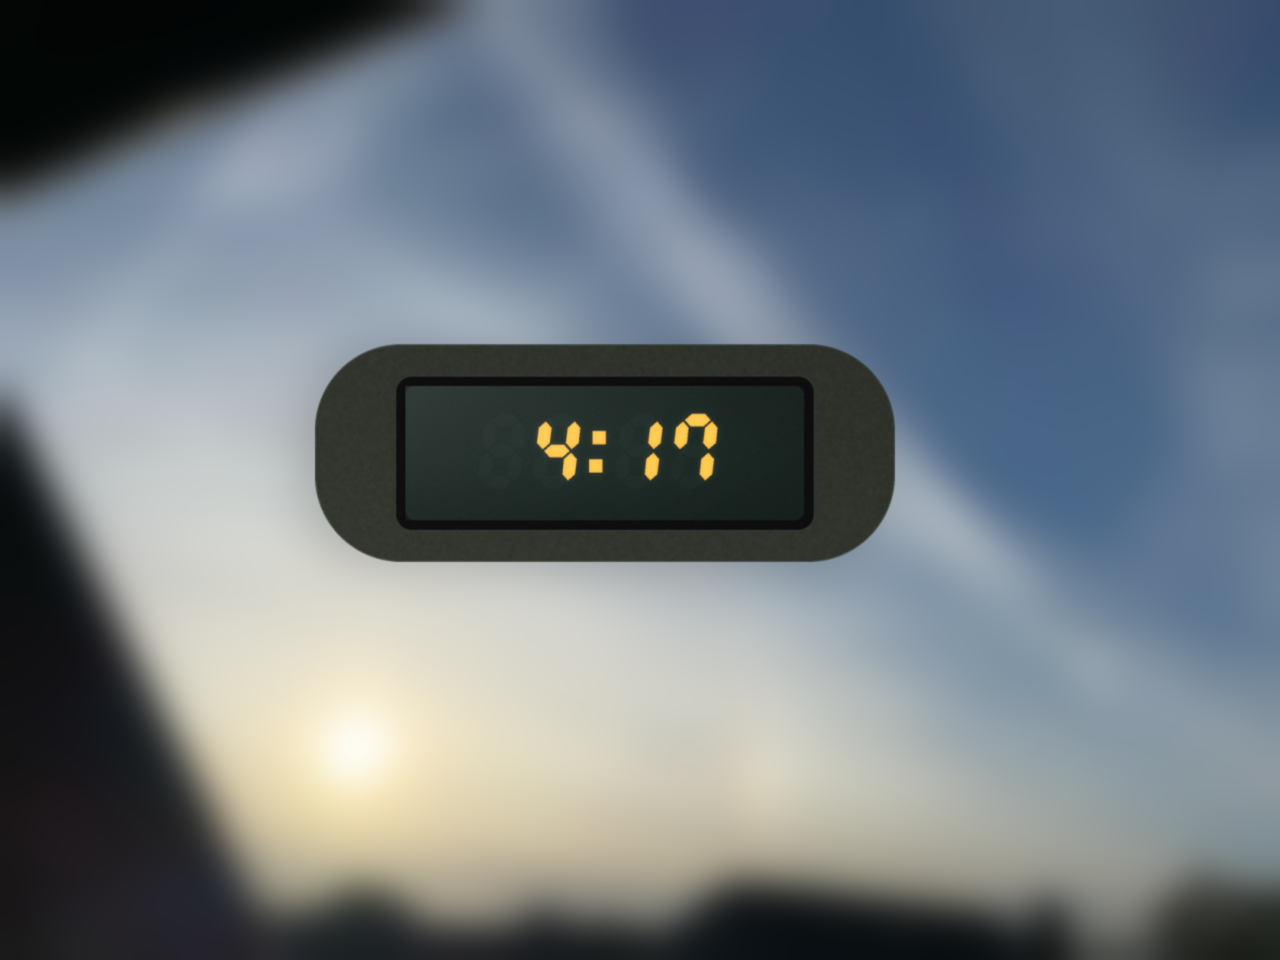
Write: 4h17
